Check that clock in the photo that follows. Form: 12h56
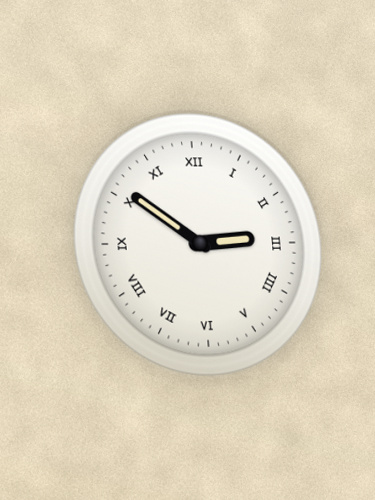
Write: 2h51
